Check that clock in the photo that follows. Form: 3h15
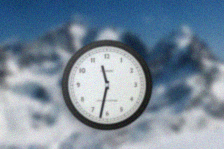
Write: 11h32
